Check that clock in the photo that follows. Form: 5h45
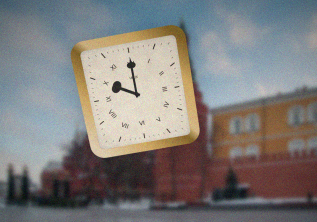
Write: 10h00
